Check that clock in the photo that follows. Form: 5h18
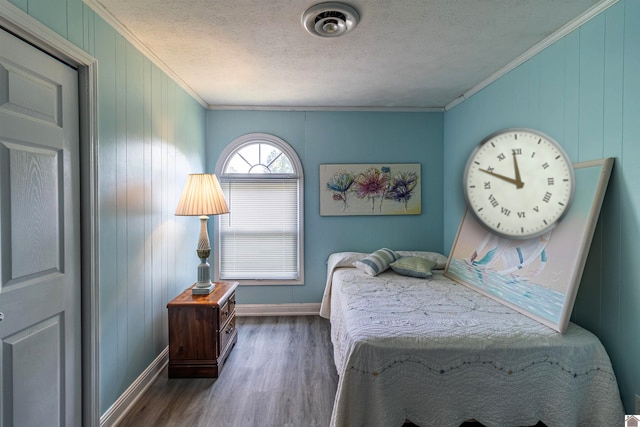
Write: 11h49
